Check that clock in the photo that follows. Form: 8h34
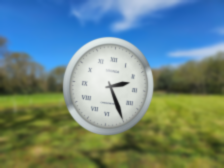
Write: 2h25
